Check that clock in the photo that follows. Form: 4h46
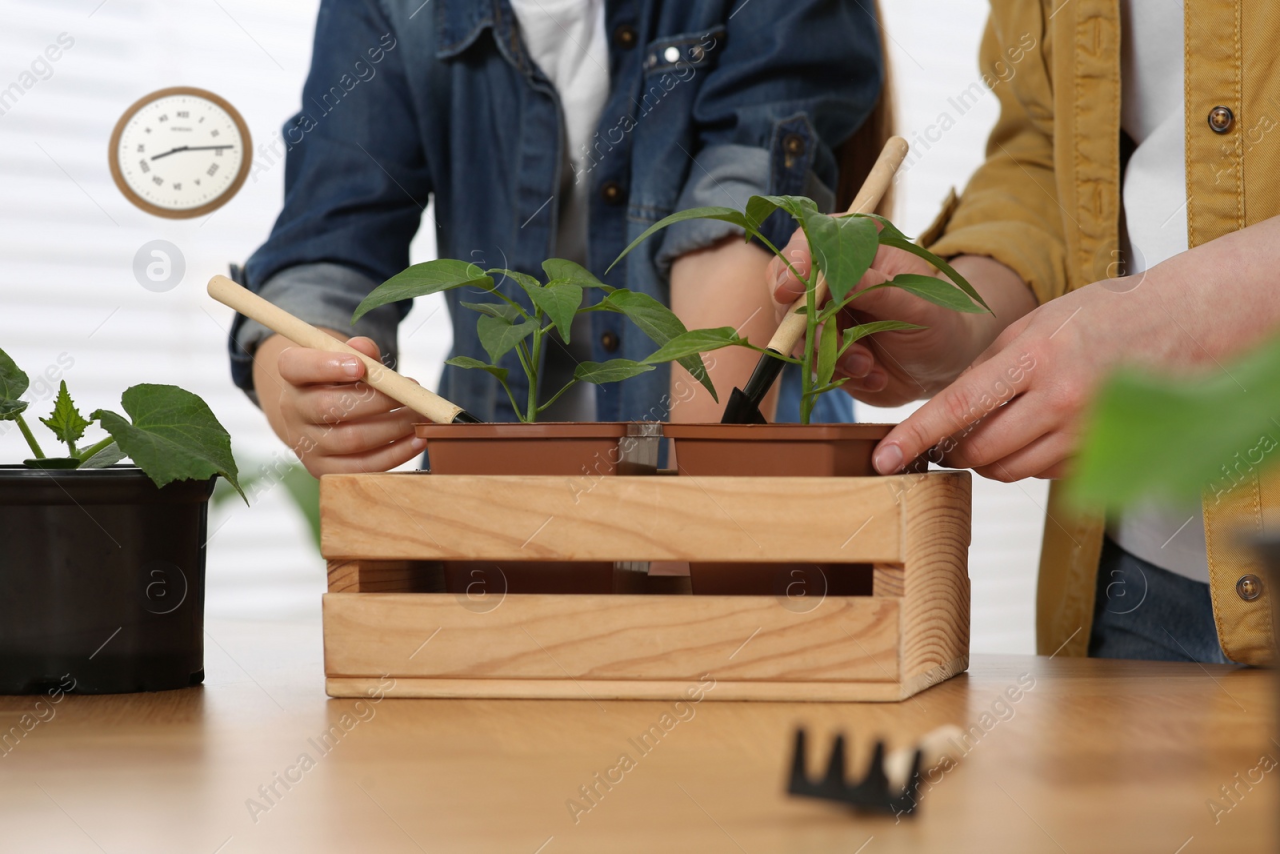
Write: 8h14
